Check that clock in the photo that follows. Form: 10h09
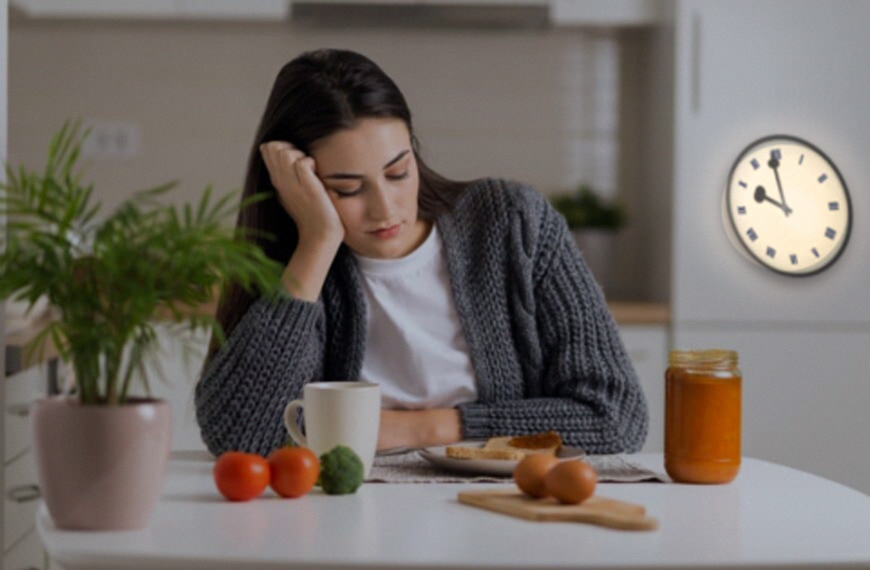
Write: 9h59
